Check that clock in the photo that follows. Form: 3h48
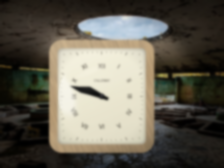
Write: 9h48
